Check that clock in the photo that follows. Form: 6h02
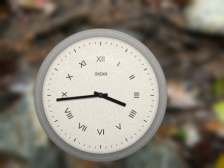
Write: 3h44
